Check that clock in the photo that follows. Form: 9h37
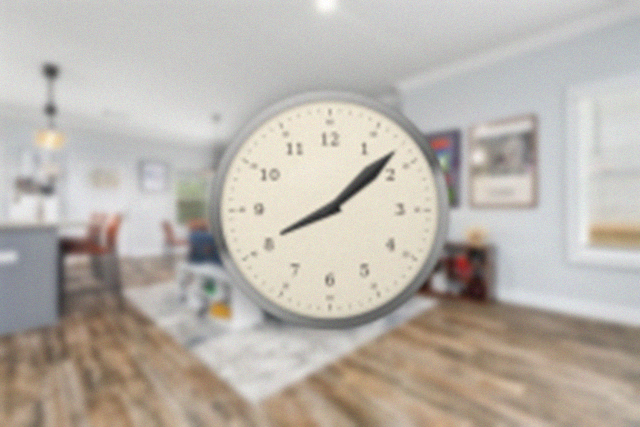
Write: 8h08
